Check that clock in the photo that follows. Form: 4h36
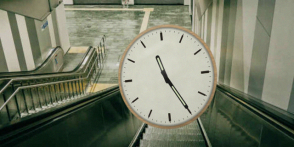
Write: 11h25
